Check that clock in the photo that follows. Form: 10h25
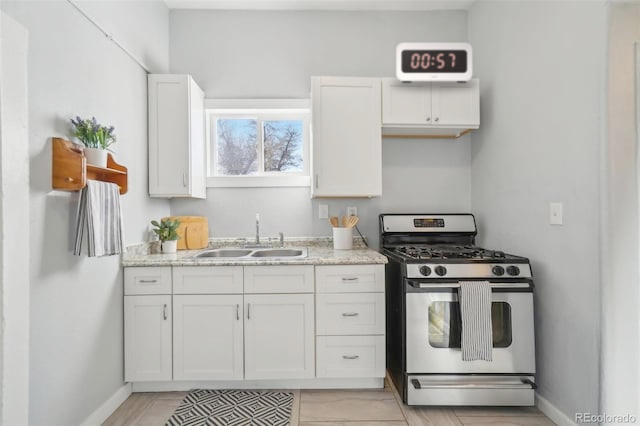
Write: 0h57
